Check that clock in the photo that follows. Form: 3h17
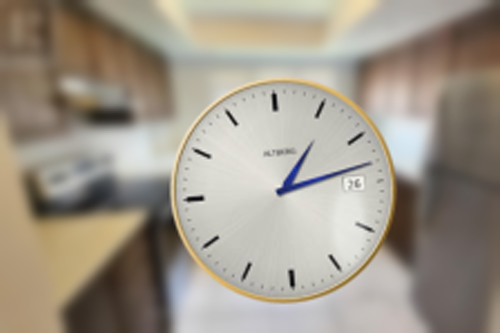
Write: 1h13
